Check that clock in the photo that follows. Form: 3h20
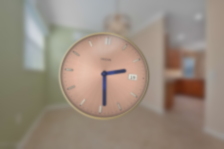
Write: 2h29
